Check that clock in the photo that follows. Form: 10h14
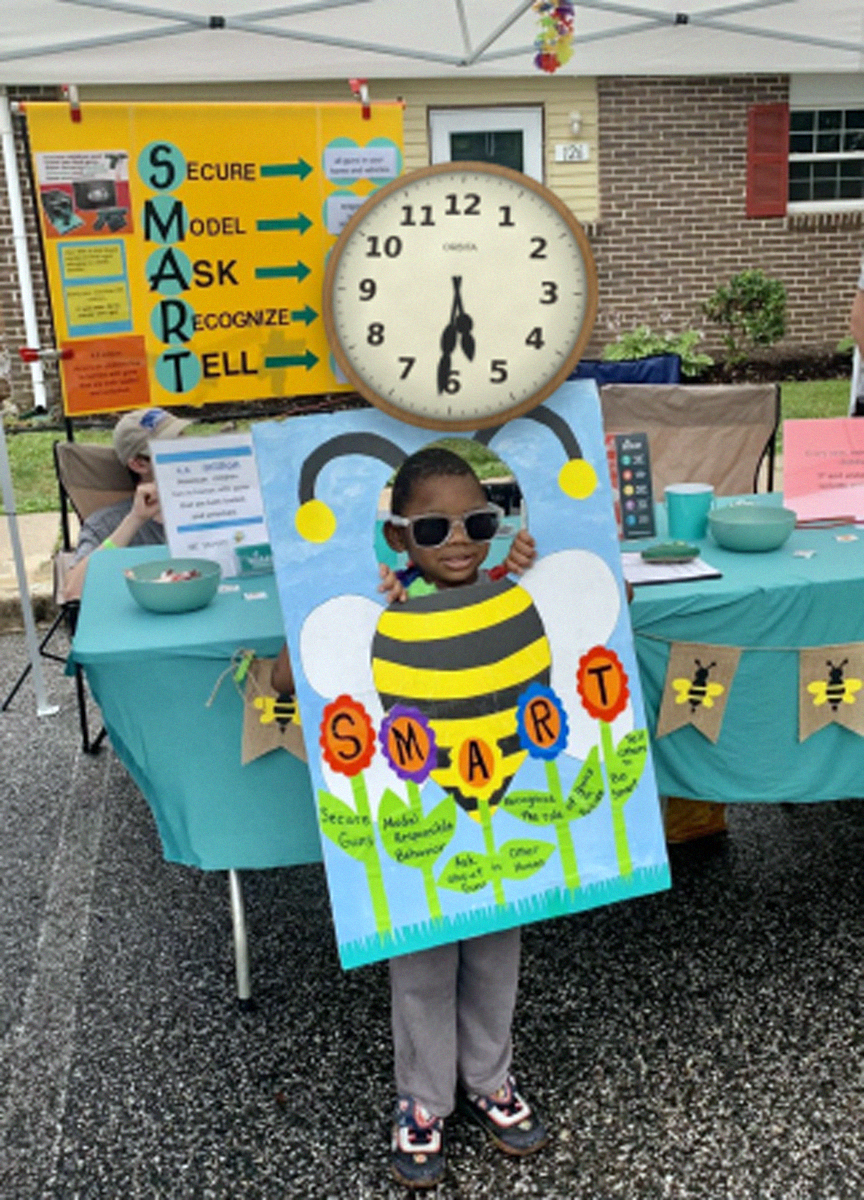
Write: 5h31
